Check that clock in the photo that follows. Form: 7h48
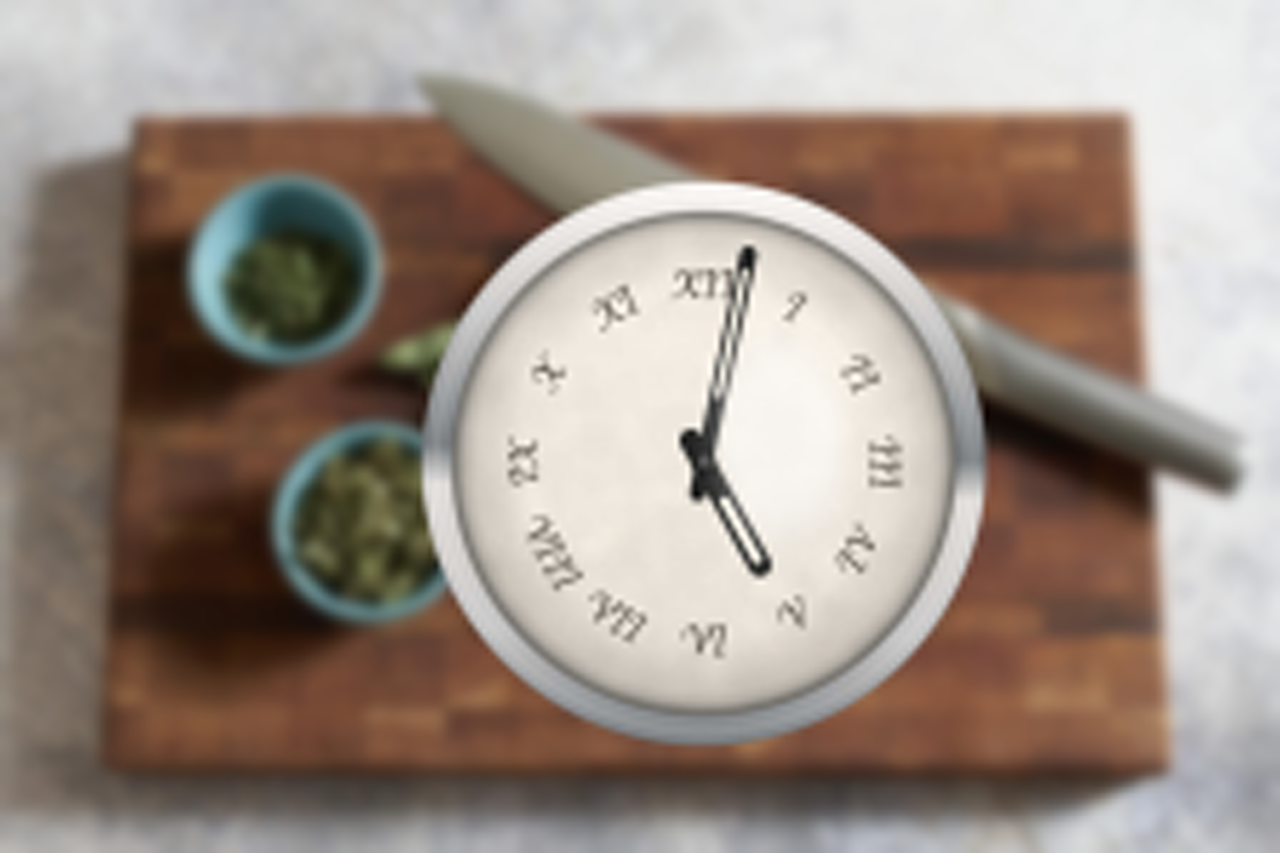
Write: 5h02
